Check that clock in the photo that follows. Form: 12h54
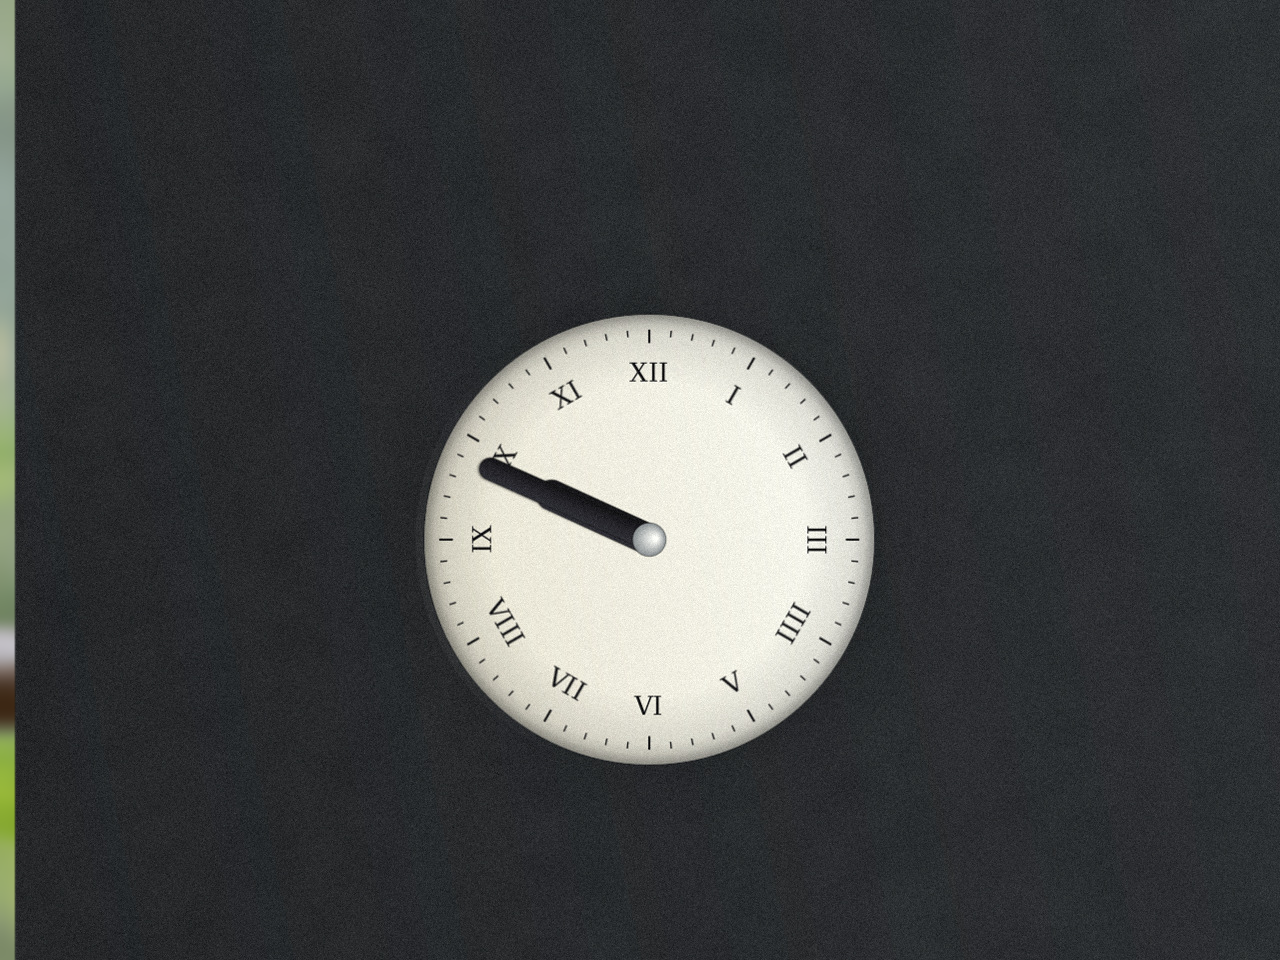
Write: 9h49
